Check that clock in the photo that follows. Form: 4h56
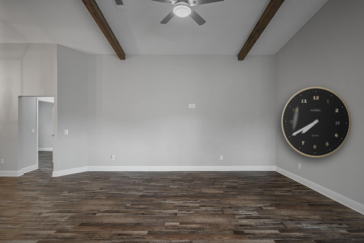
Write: 7h40
